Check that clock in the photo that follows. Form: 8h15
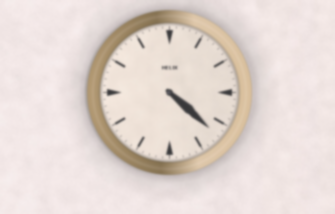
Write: 4h22
